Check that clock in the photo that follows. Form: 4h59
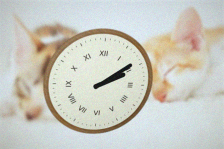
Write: 2h09
